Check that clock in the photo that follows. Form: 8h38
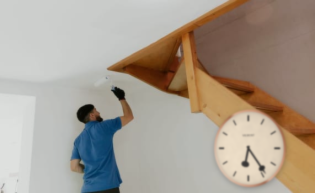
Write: 6h24
